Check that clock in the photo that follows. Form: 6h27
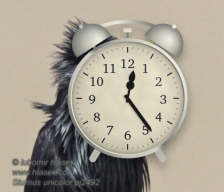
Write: 12h24
